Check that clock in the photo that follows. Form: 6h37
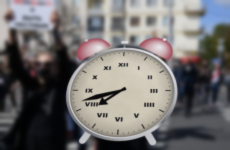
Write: 7h42
